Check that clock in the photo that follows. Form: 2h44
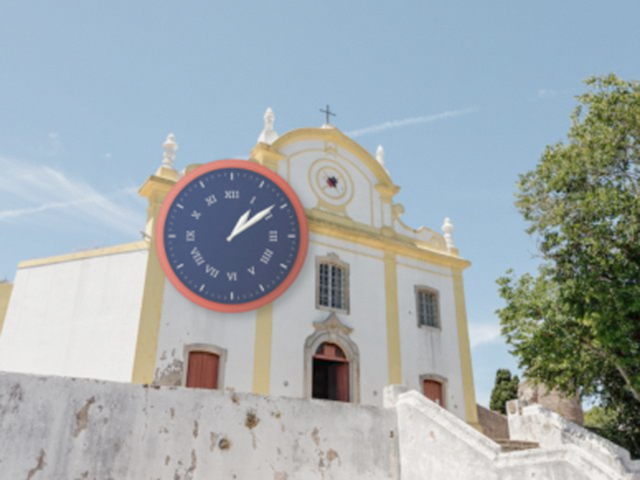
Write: 1h09
